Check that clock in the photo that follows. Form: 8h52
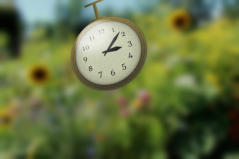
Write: 3h08
